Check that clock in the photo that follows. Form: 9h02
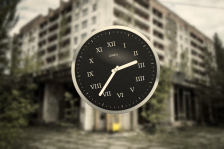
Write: 2h37
